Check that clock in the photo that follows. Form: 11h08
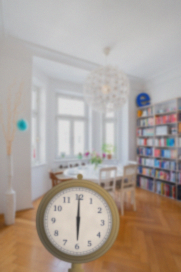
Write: 6h00
